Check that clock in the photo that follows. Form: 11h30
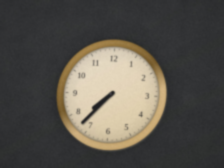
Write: 7h37
